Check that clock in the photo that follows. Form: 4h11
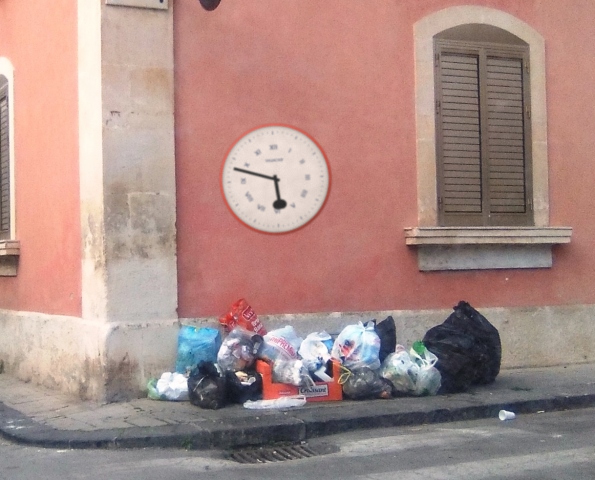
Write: 5h48
